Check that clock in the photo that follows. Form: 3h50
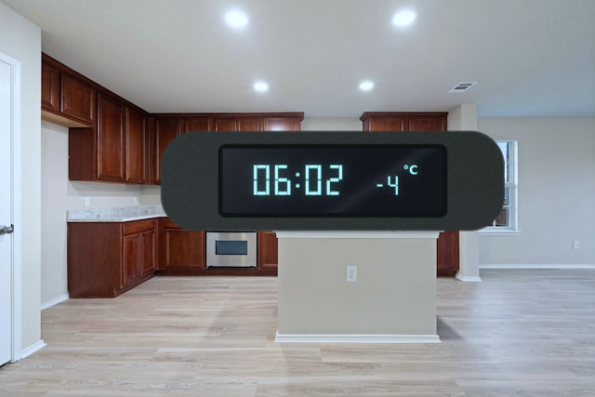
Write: 6h02
